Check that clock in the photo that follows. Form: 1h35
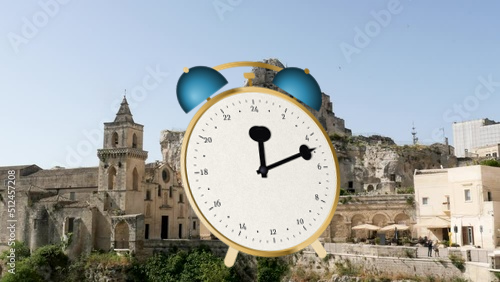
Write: 0h12
